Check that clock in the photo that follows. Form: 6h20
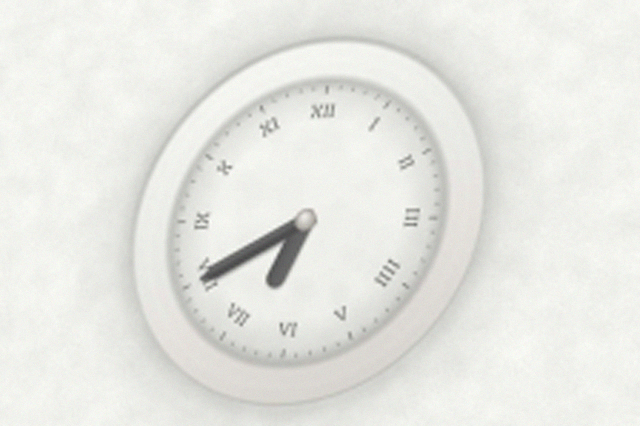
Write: 6h40
